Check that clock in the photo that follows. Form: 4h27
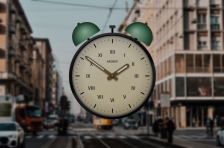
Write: 1h51
